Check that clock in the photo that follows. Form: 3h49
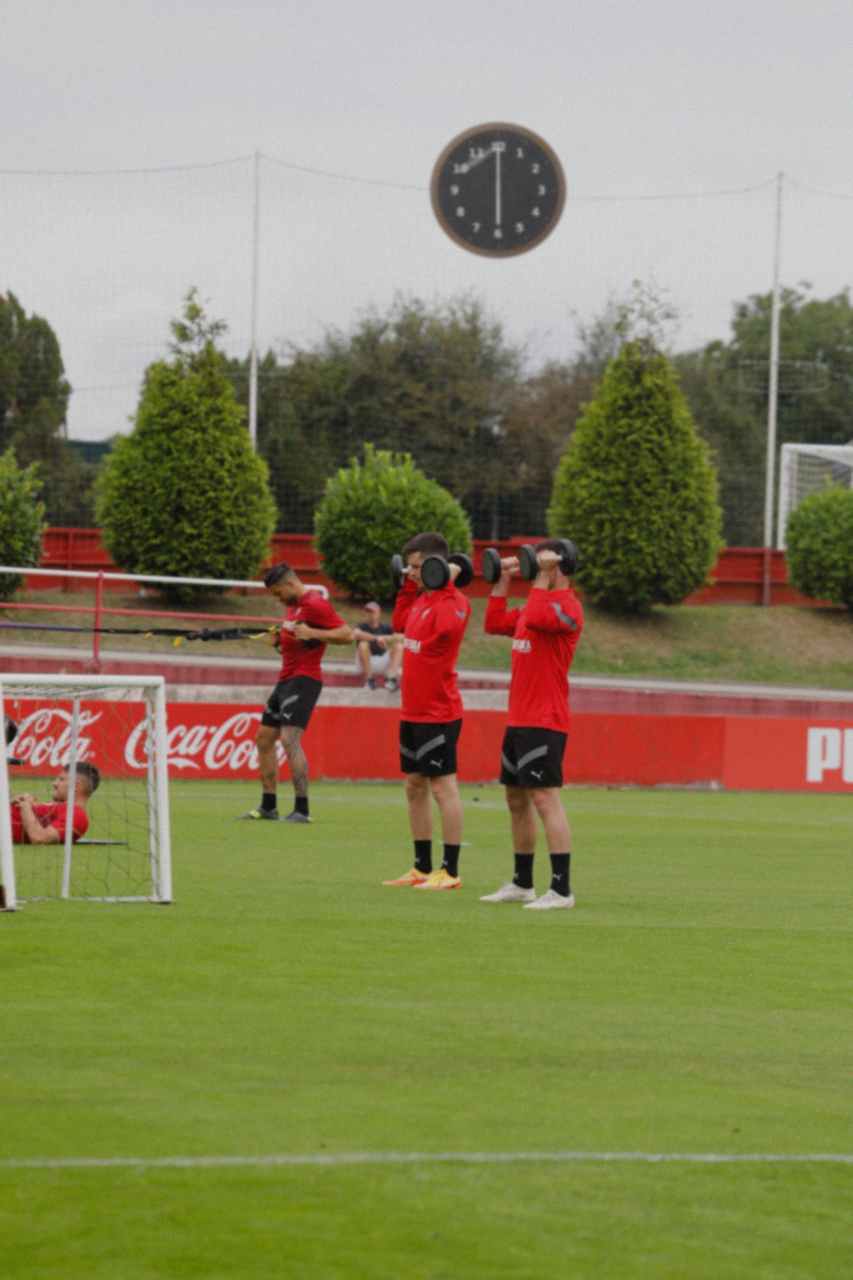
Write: 6h00
